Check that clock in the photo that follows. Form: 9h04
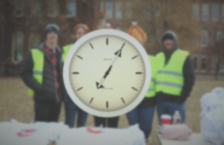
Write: 7h05
